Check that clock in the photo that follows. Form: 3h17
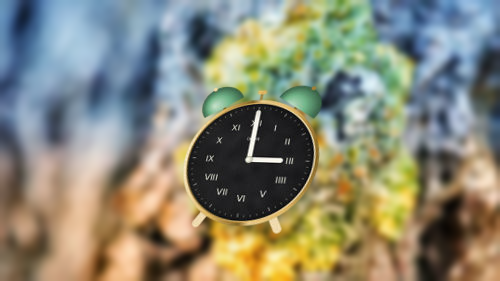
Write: 3h00
